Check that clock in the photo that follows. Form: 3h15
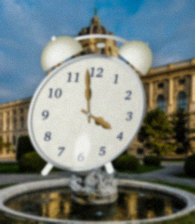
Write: 3h58
